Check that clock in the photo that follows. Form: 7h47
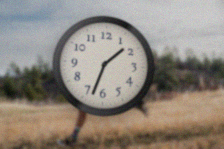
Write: 1h33
